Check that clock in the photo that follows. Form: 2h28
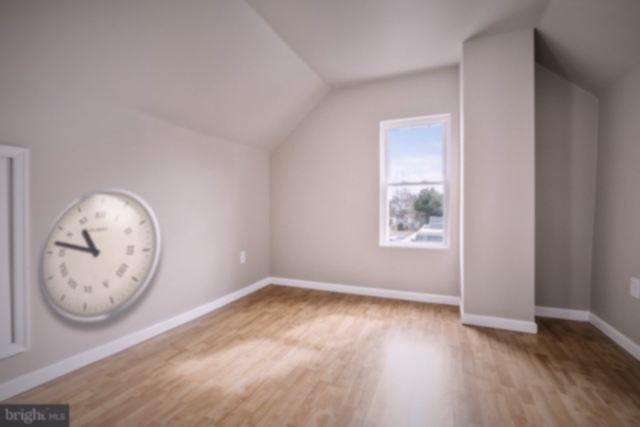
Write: 10h47
